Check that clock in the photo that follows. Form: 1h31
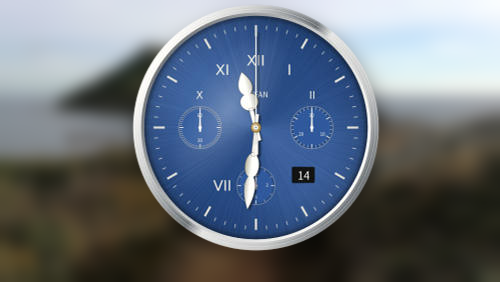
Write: 11h31
